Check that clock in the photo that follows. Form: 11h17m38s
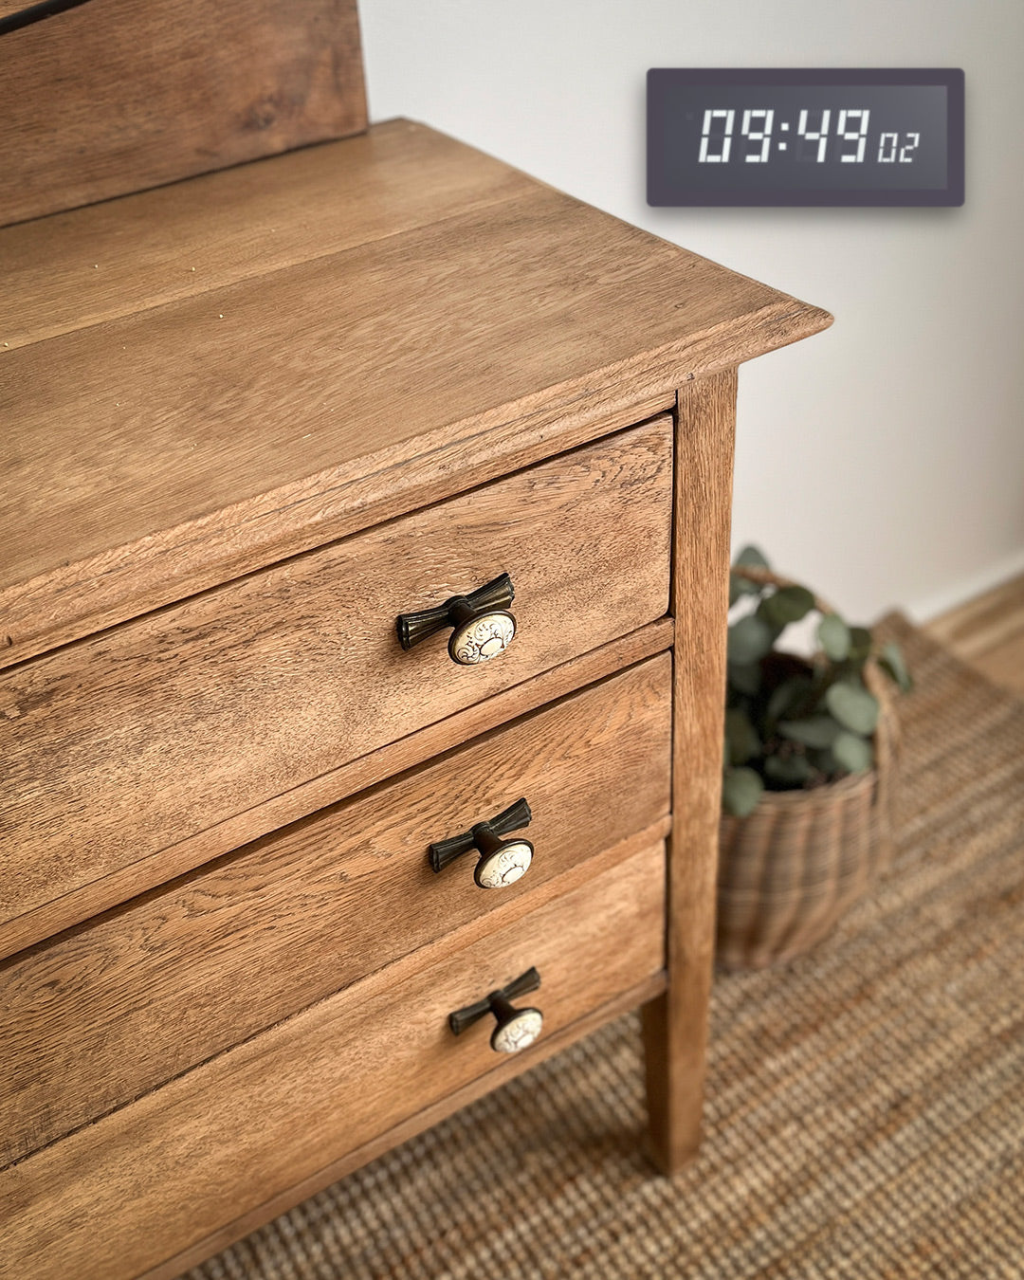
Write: 9h49m02s
